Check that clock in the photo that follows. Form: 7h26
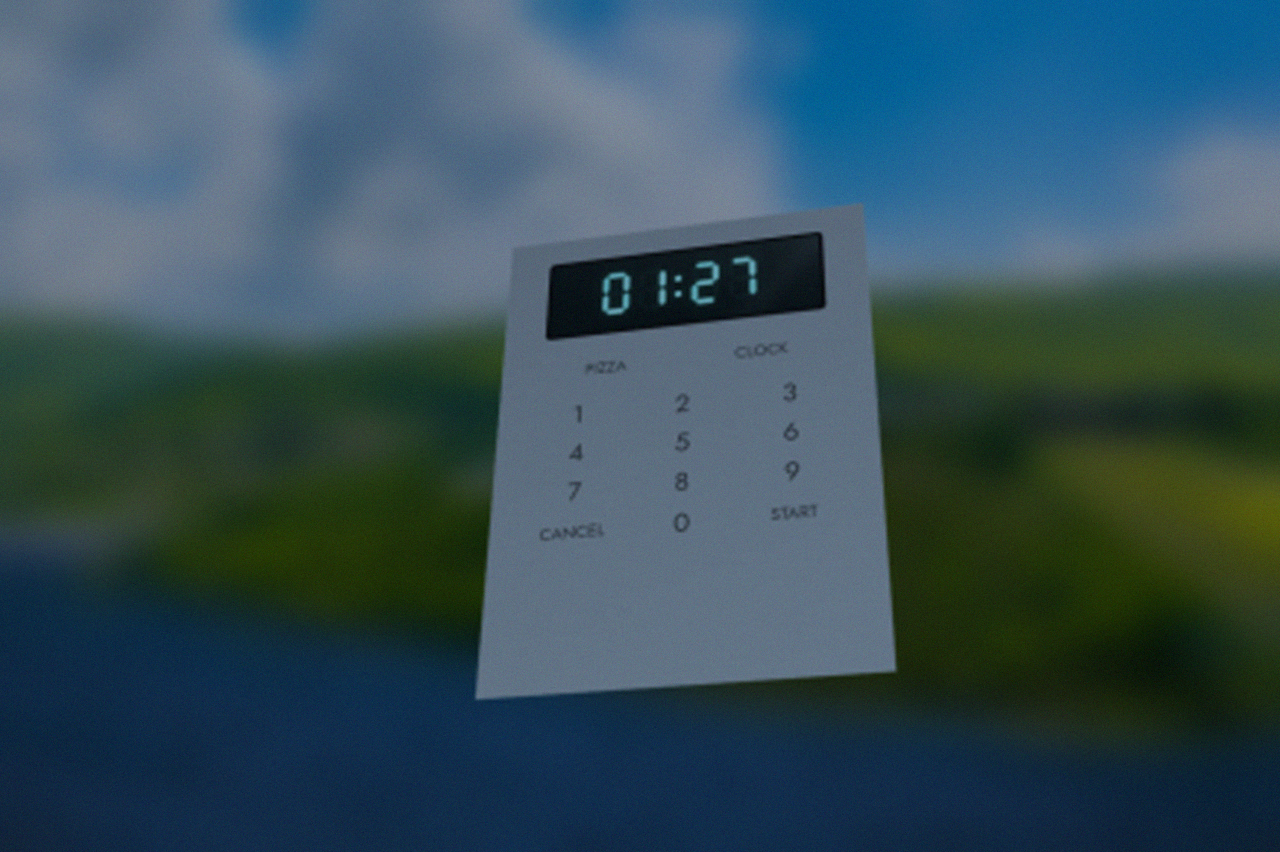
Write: 1h27
